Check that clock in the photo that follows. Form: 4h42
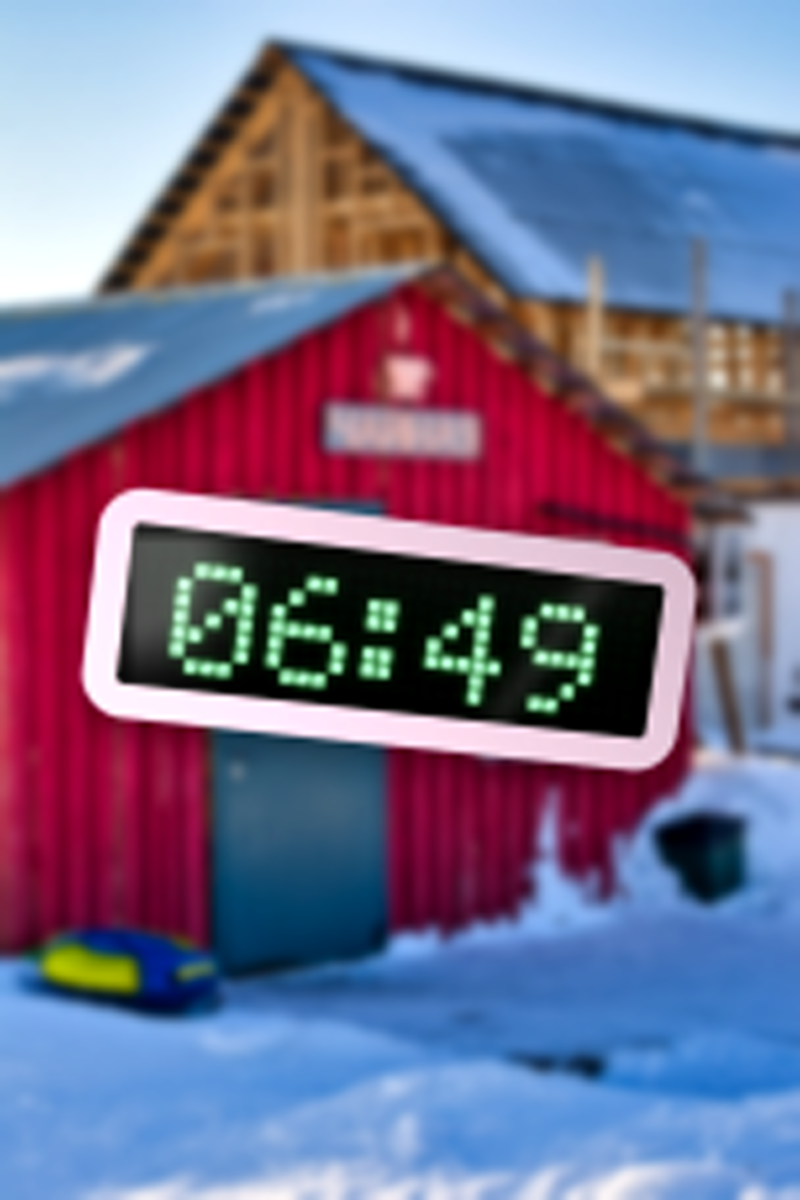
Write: 6h49
